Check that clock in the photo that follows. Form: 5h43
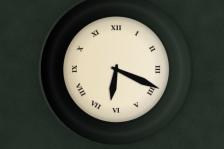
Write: 6h19
